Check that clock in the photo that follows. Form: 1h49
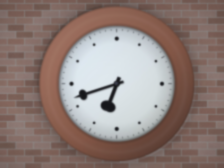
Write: 6h42
